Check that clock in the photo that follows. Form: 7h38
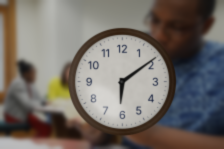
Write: 6h09
